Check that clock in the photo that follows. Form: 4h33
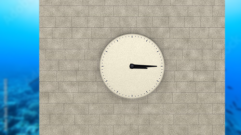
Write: 3h15
